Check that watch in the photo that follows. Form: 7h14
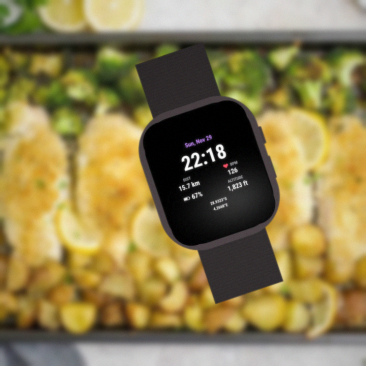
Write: 22h18
